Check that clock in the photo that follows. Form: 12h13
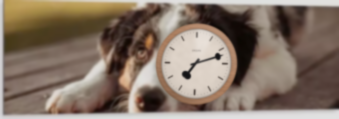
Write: 7h12
